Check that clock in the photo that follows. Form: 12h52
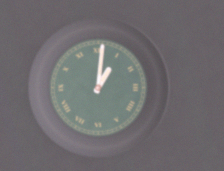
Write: 1h01
